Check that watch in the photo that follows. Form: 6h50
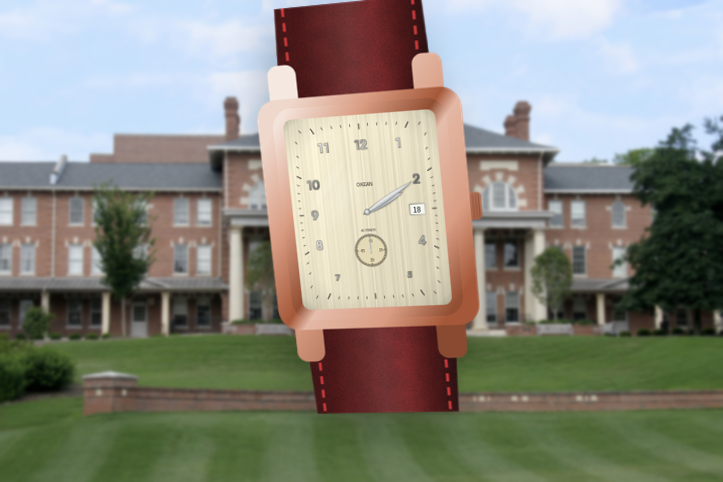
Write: 2h10
